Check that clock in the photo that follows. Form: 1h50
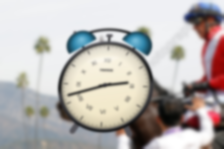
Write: 2h42
